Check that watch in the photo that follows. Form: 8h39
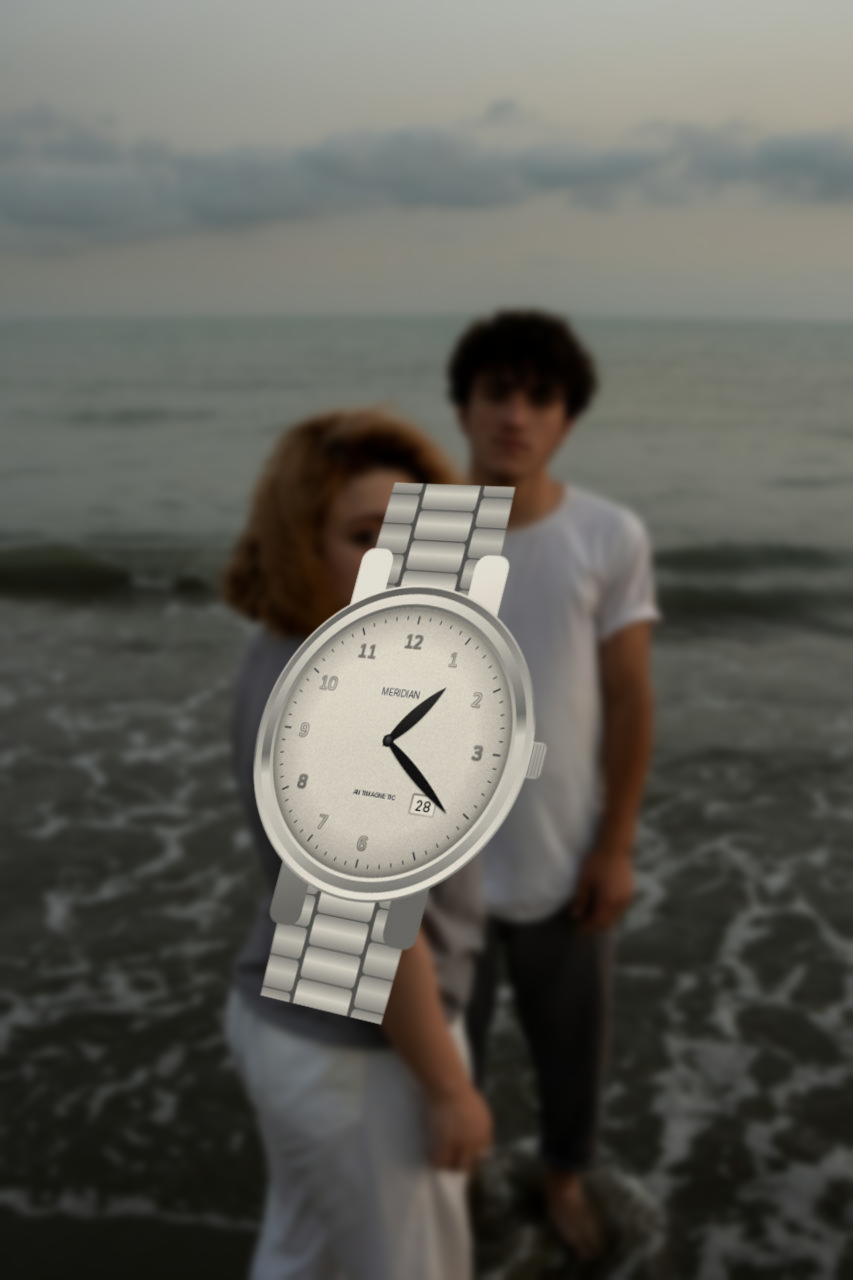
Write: 1h21
